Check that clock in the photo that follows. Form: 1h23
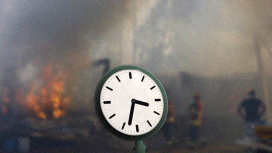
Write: 3h33
